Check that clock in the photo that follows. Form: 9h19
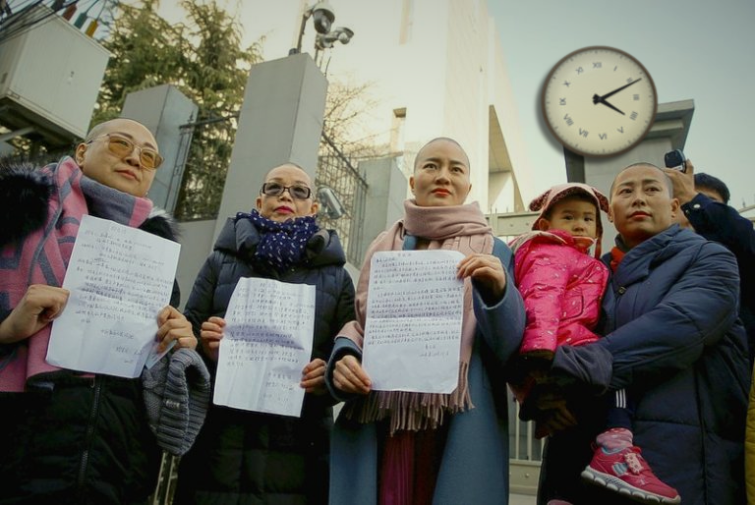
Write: 4h11
